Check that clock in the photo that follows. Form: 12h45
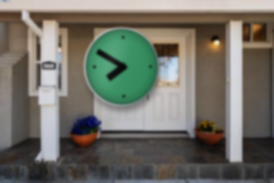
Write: 7h50
